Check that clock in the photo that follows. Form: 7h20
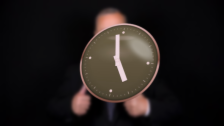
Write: 4h58
